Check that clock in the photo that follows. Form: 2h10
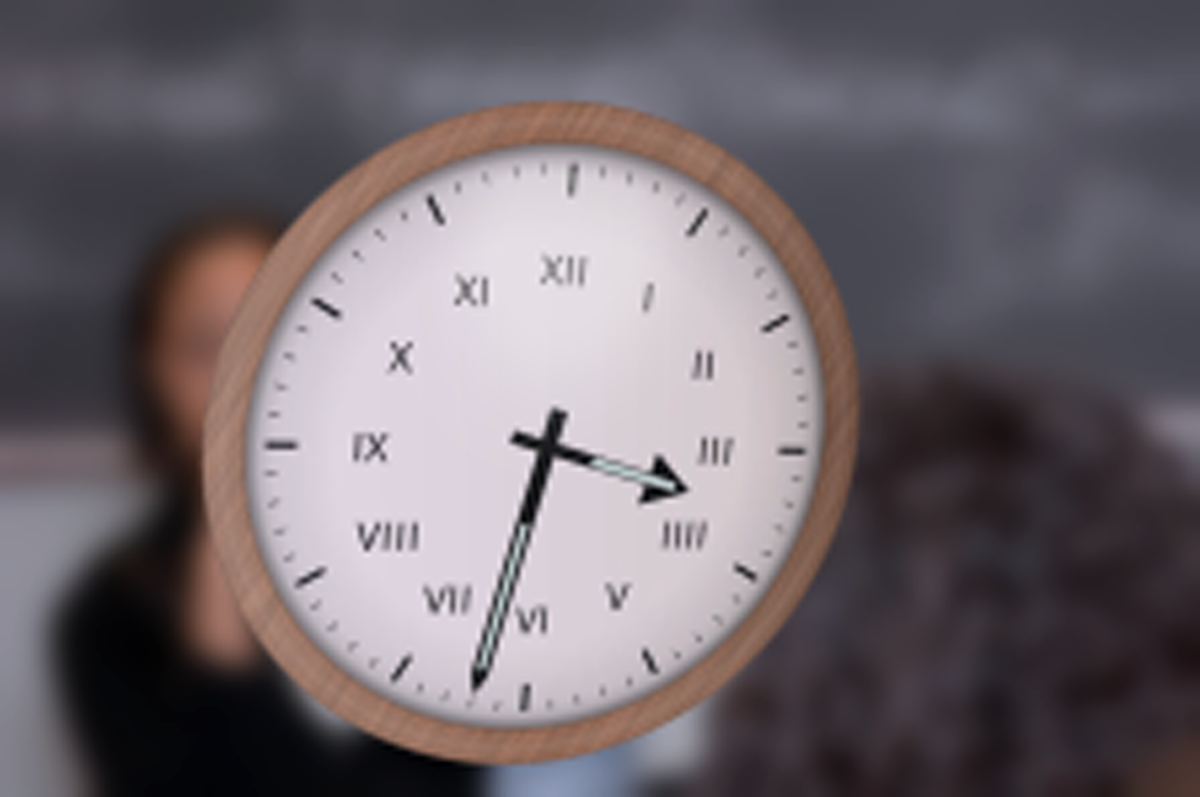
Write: 3h32
